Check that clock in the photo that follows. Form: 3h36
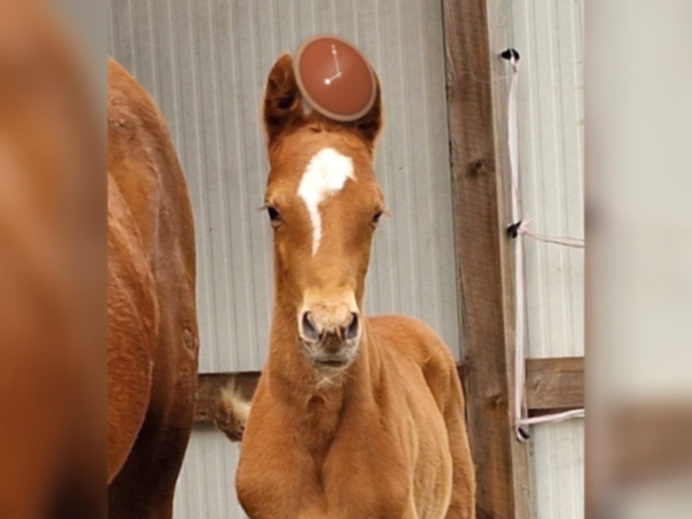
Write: 8h00
